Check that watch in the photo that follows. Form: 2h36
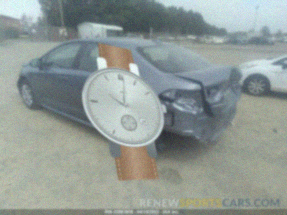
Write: 10h01
